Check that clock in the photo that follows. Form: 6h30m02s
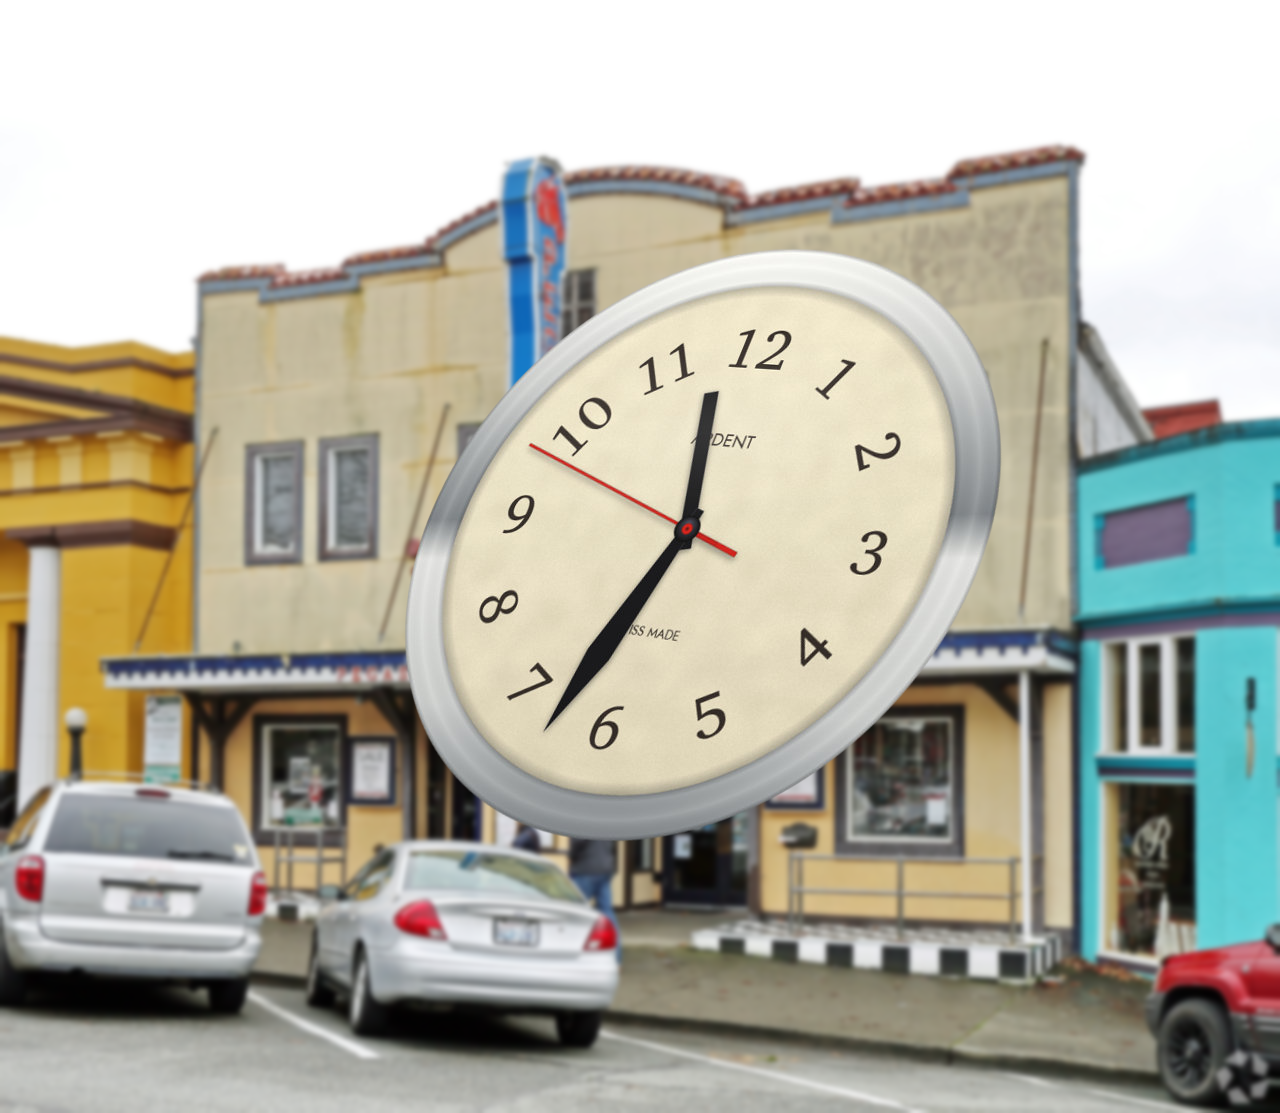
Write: 11h32m48s
